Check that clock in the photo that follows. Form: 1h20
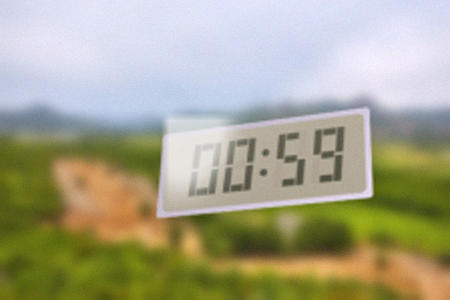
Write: 0h59
